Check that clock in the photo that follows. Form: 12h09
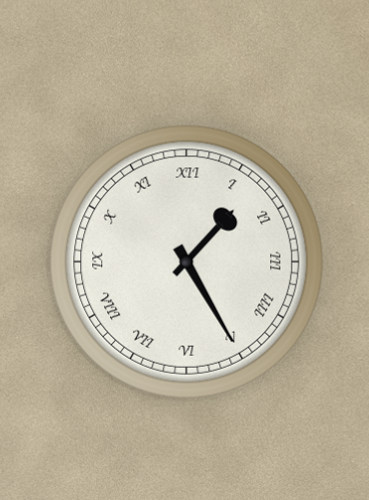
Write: 1h25
